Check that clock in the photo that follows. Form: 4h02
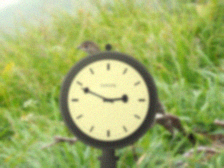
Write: 2h49
